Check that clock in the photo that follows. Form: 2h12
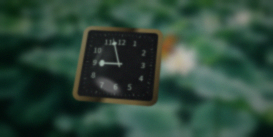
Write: 8h57
